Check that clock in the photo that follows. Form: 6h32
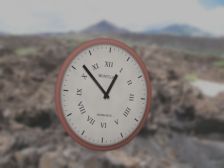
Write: 12h52
